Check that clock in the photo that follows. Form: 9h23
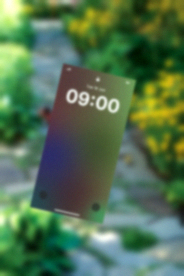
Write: 9h00
